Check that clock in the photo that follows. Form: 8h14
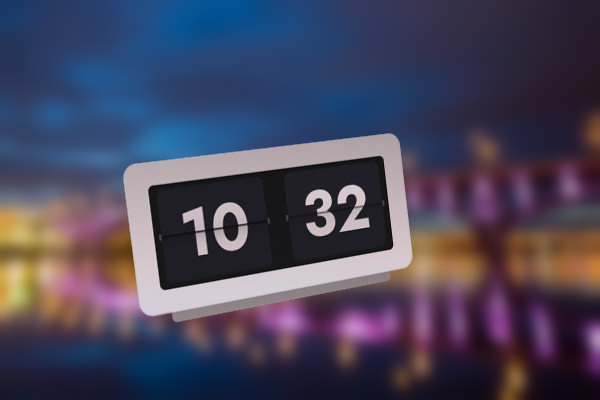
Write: 10h32
